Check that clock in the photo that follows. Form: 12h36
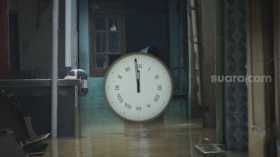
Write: 11h59
